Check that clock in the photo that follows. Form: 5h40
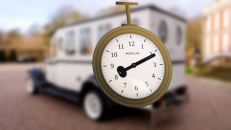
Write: 8h11
